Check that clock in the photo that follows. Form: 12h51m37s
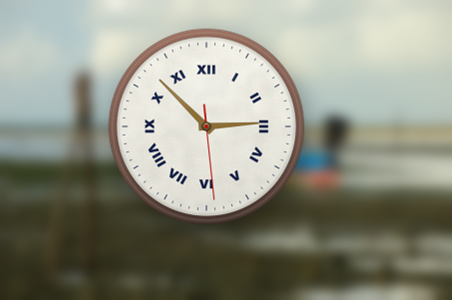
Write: 2h52m29s
